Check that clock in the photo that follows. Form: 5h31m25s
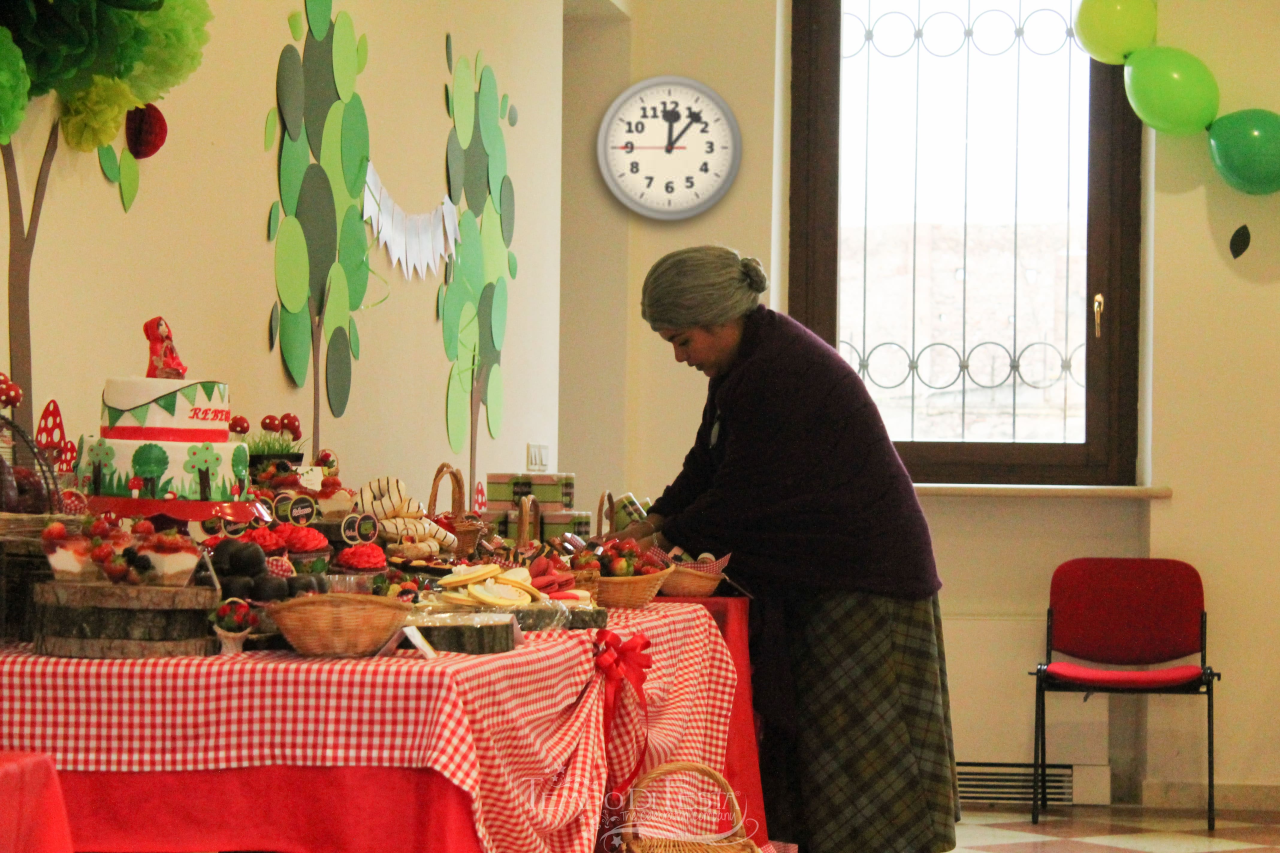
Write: 12h06m45s
